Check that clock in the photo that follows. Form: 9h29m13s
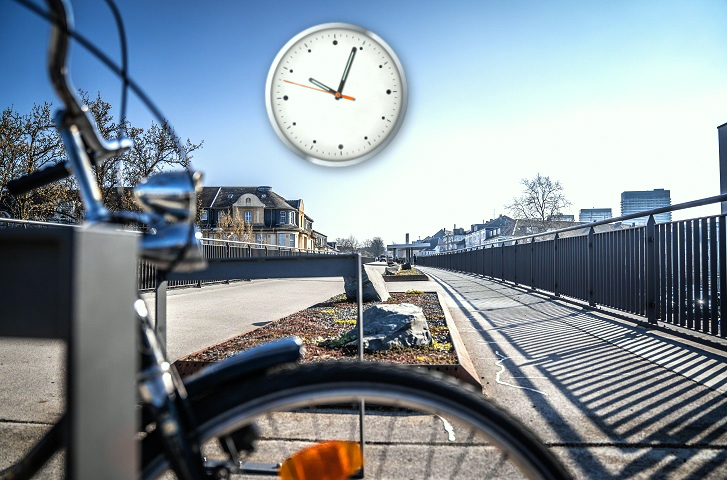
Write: 10h03m48s
